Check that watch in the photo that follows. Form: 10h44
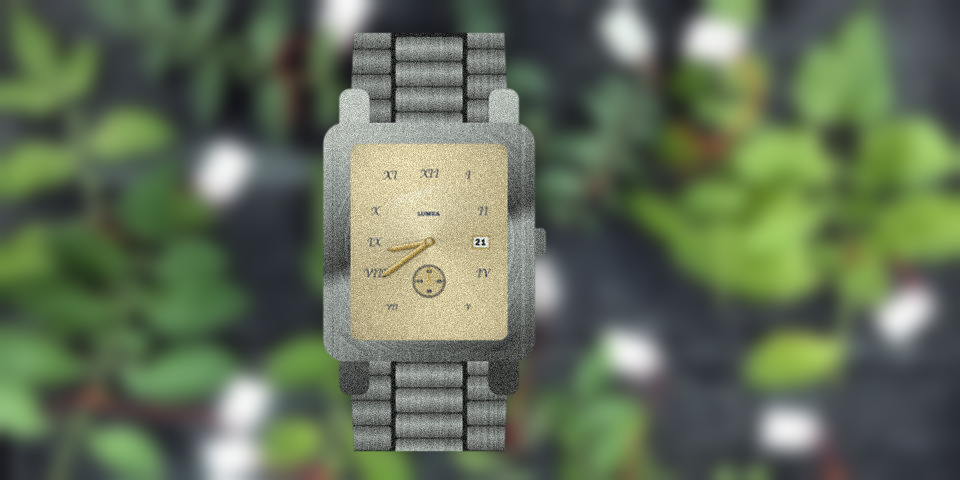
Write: 8h39
